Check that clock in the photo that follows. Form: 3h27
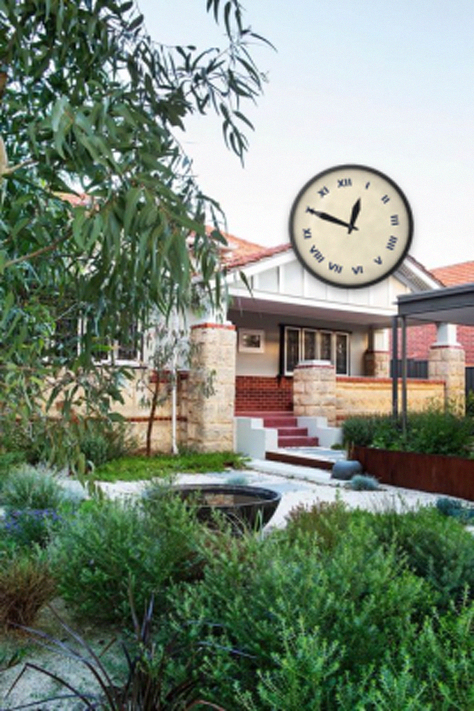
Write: 12h50
